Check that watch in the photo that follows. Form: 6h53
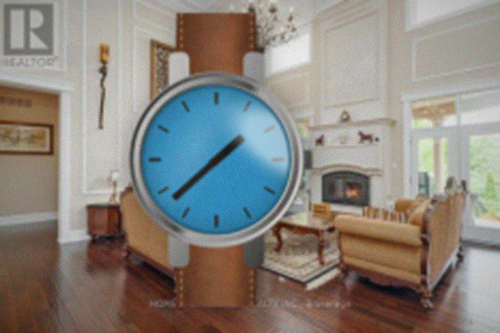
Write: 1h38
